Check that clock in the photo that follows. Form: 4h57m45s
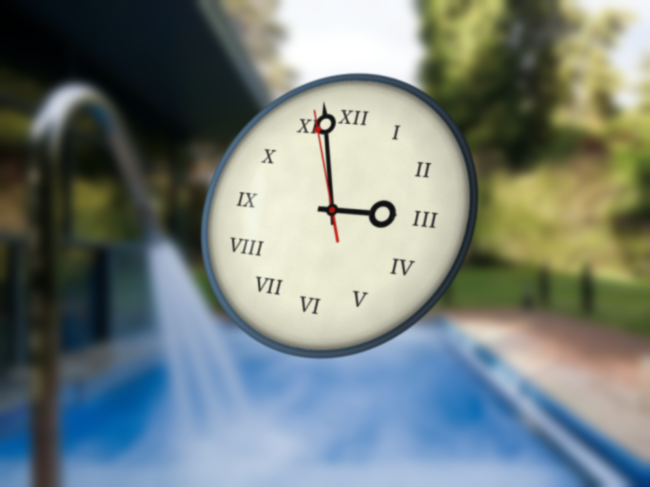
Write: 2h56m56s
